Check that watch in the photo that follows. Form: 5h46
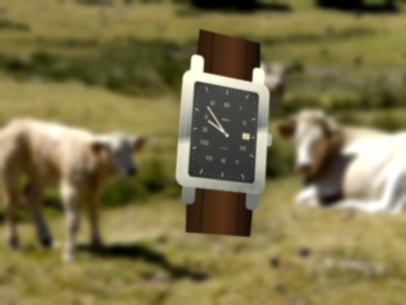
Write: 9h53
